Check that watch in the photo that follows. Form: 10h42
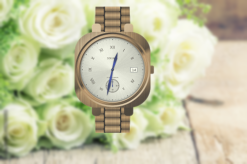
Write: 12h32
